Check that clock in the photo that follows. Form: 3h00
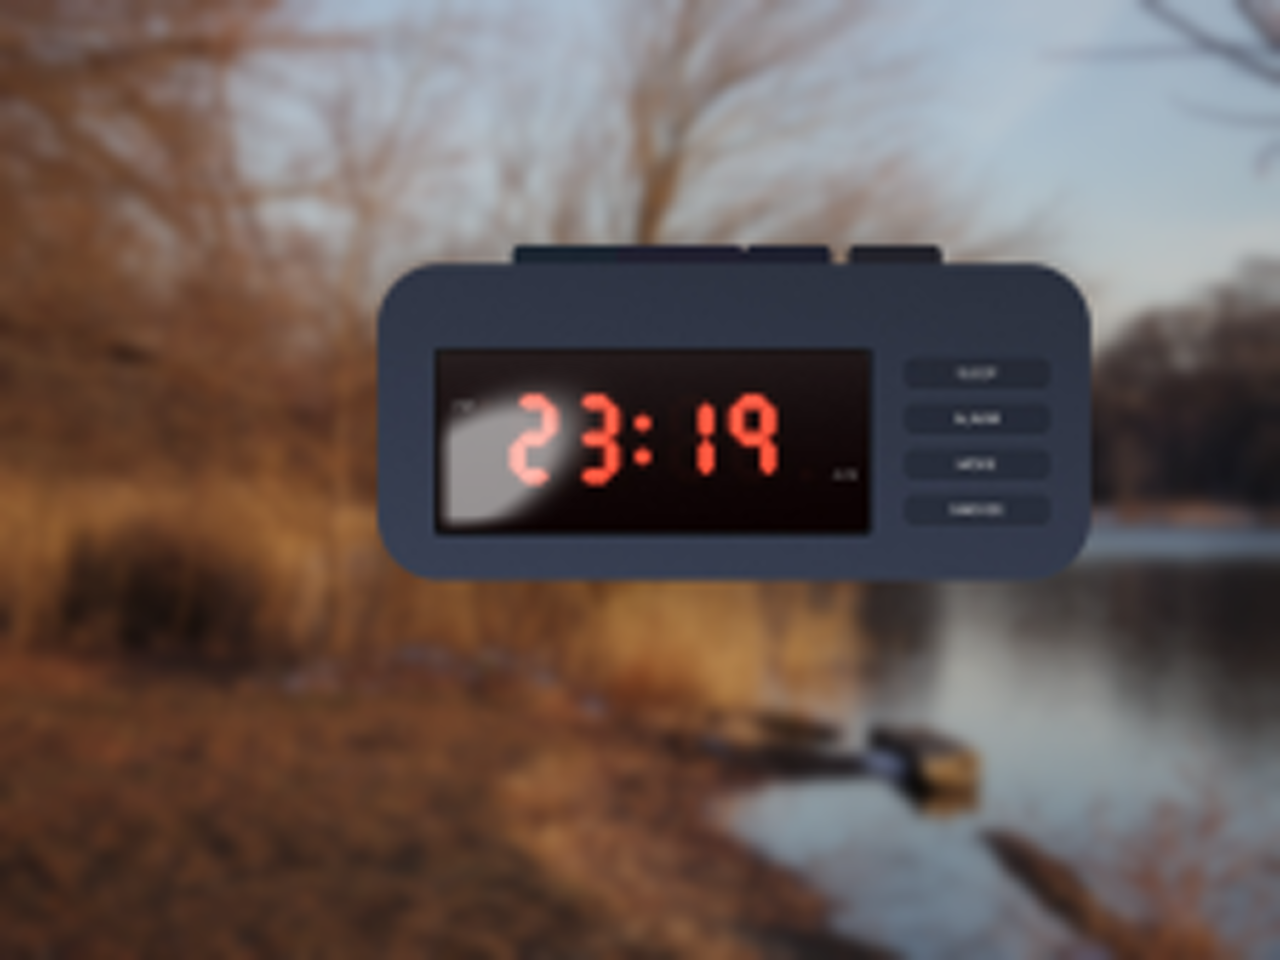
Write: 23h19
